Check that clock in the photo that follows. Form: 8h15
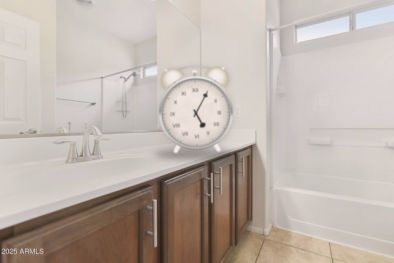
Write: 5h05
